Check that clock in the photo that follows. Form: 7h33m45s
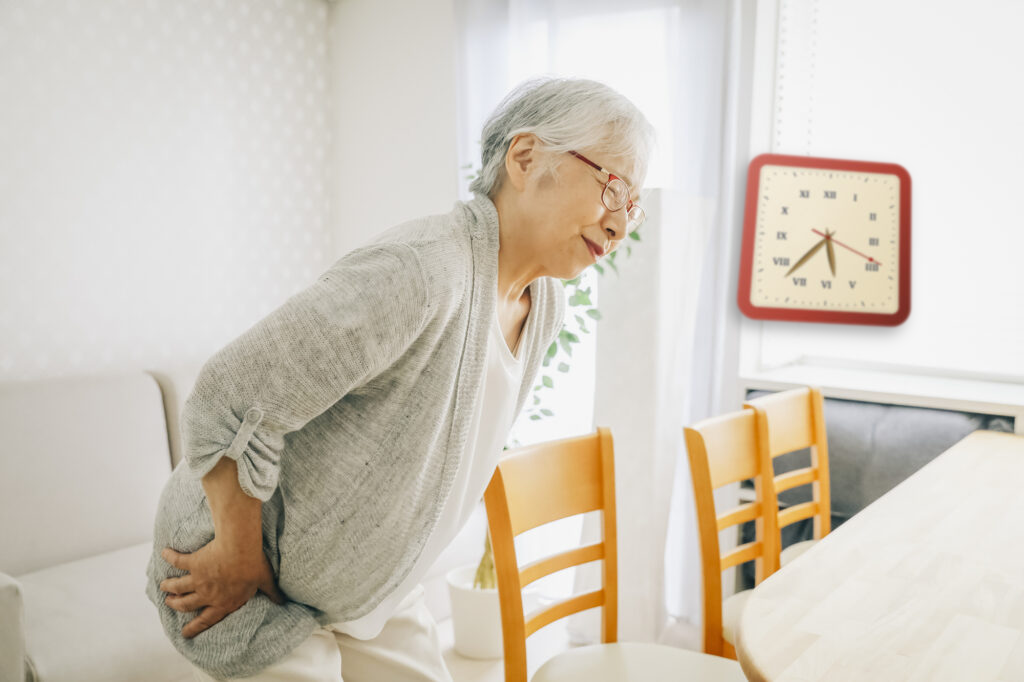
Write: 5h37m19s
